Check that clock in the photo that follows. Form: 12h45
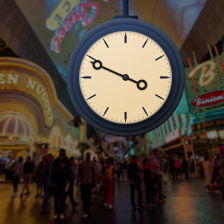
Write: 3h49
